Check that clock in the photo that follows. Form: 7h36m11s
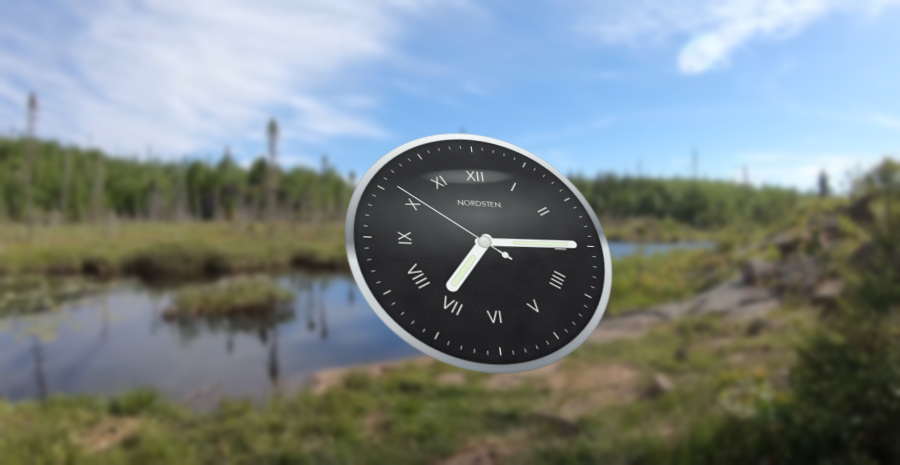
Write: 7h14m51s
